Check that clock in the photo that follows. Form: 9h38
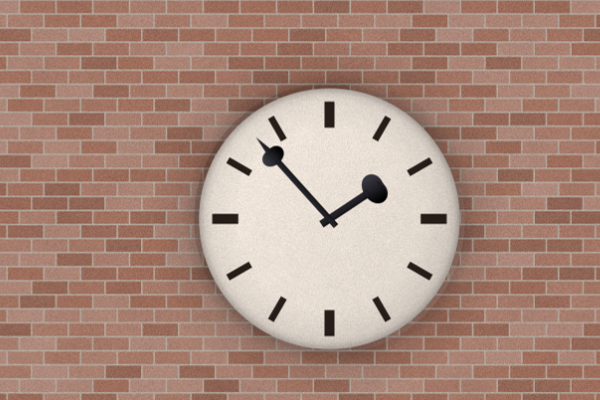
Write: 1h53
